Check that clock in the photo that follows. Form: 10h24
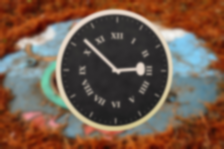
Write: 2h52
